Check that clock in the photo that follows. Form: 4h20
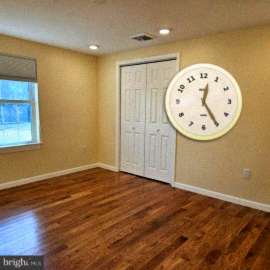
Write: 12h25
